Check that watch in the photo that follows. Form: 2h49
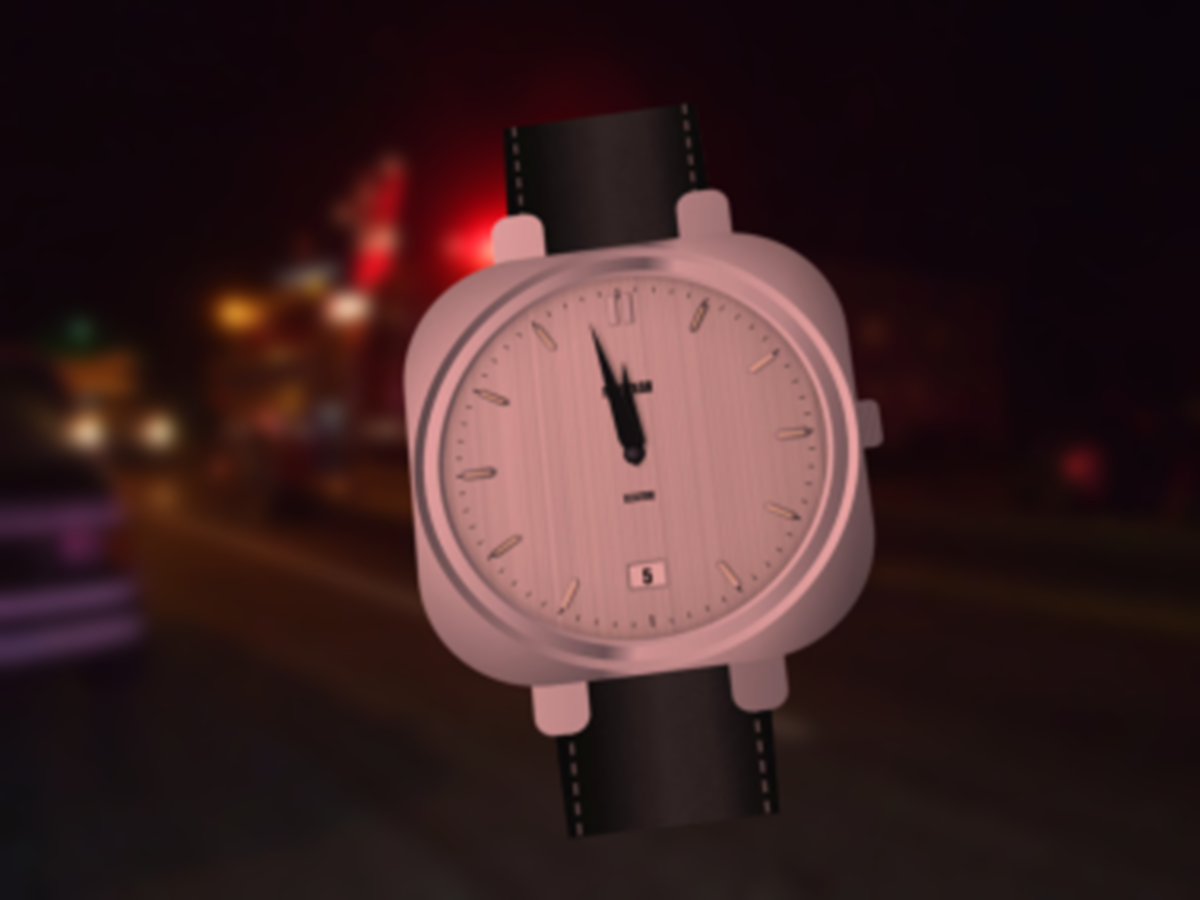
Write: 11h58
